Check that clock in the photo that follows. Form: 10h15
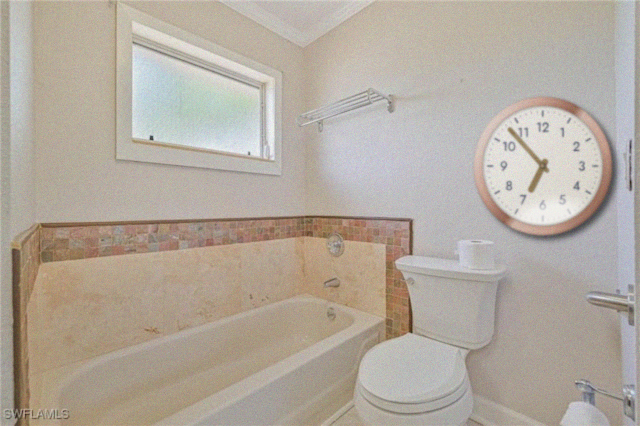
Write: 6h53
